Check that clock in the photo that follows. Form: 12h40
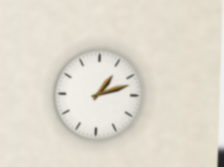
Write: 1h12
